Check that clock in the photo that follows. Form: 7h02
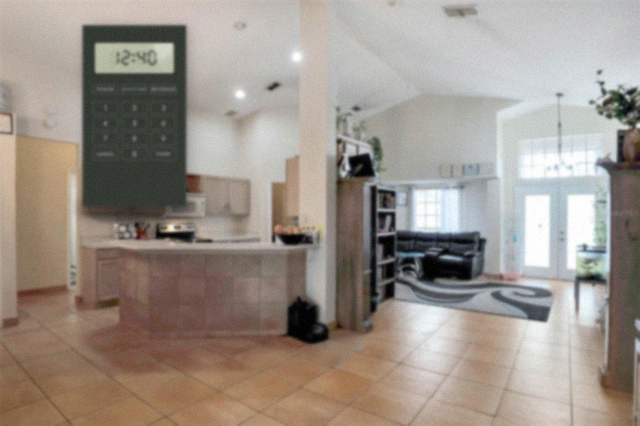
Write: 12h40
